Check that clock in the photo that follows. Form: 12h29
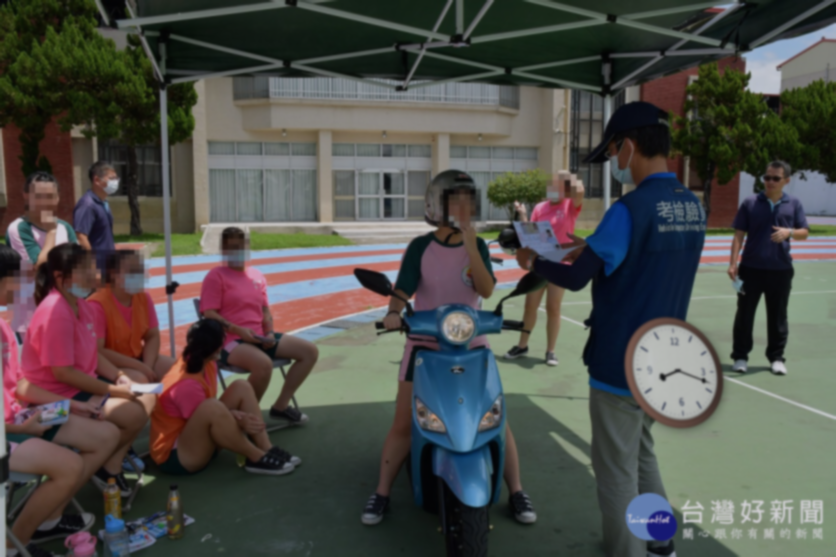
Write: 8h18
